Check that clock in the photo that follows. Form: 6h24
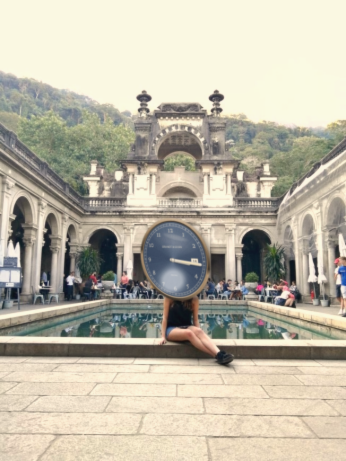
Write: 3h16
